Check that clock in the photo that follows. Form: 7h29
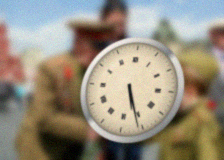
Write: 5h26
